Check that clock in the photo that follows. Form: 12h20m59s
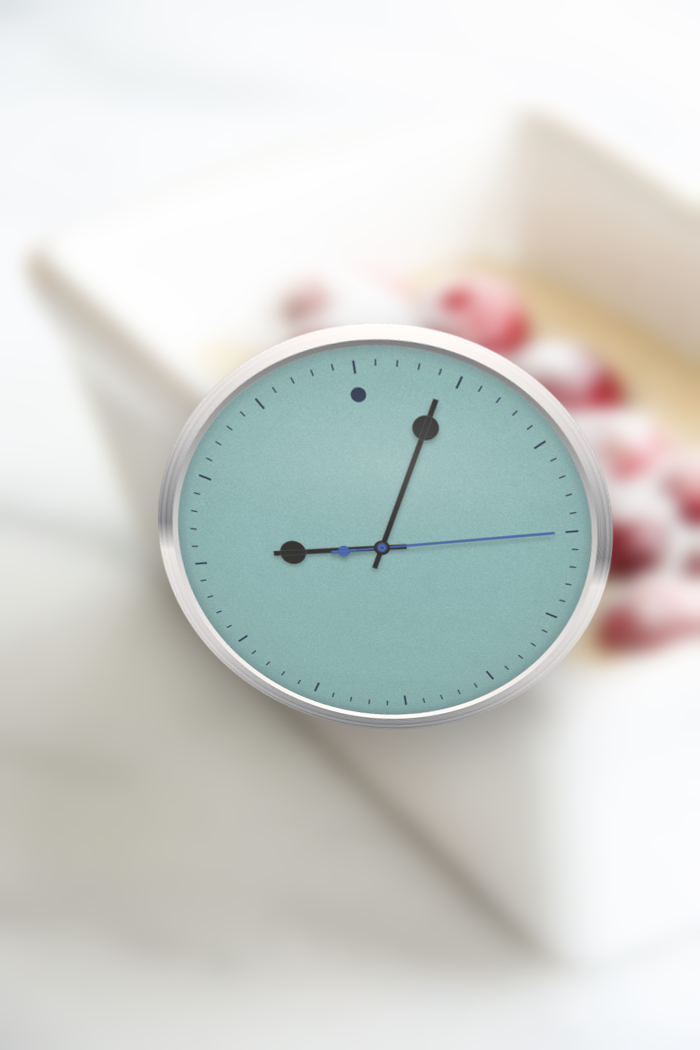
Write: 9h04m15s
